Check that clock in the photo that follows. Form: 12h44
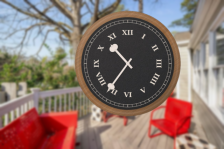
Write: 10h36
